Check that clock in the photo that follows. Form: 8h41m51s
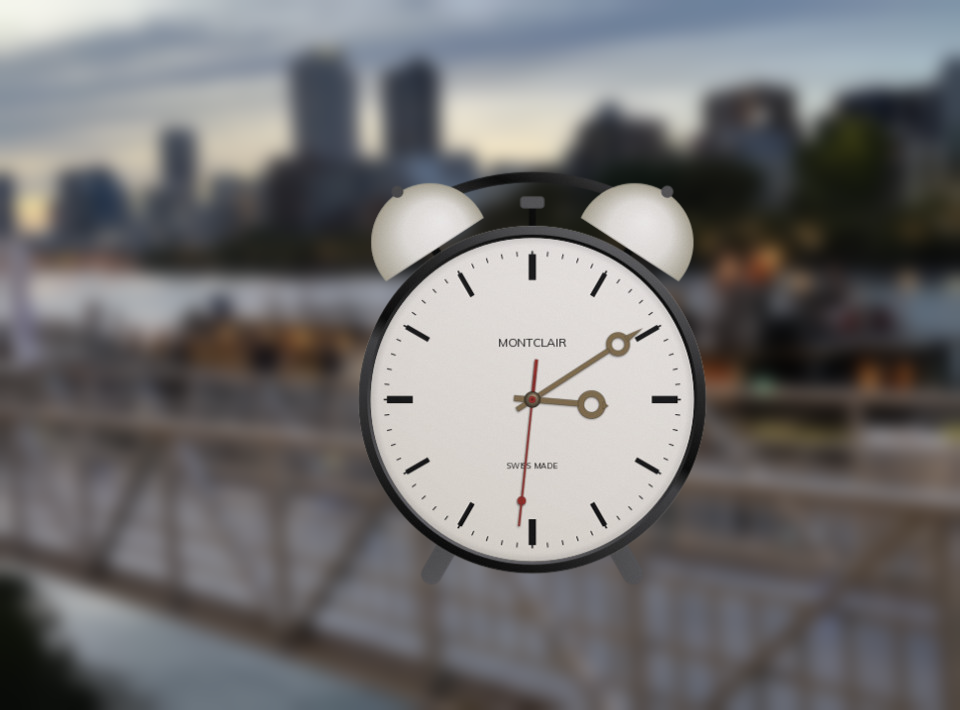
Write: 3h09m31s
